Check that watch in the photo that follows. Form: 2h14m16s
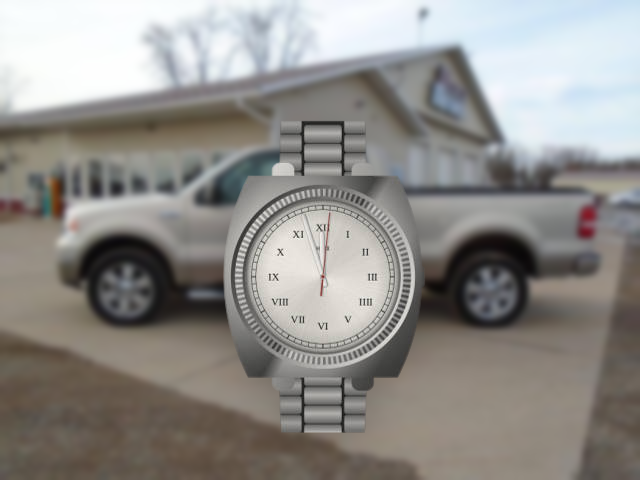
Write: 11h57m01s
